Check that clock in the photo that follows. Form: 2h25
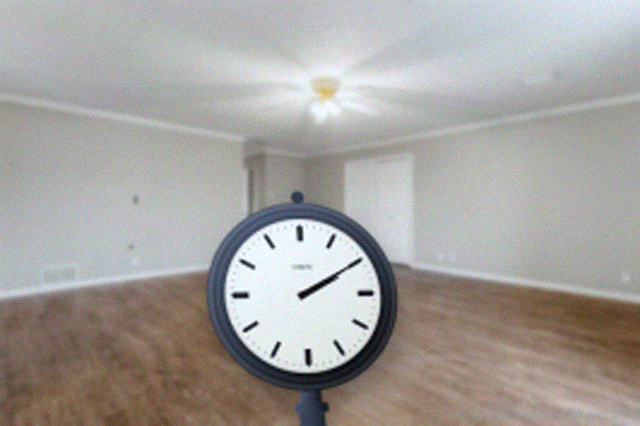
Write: 2h10
